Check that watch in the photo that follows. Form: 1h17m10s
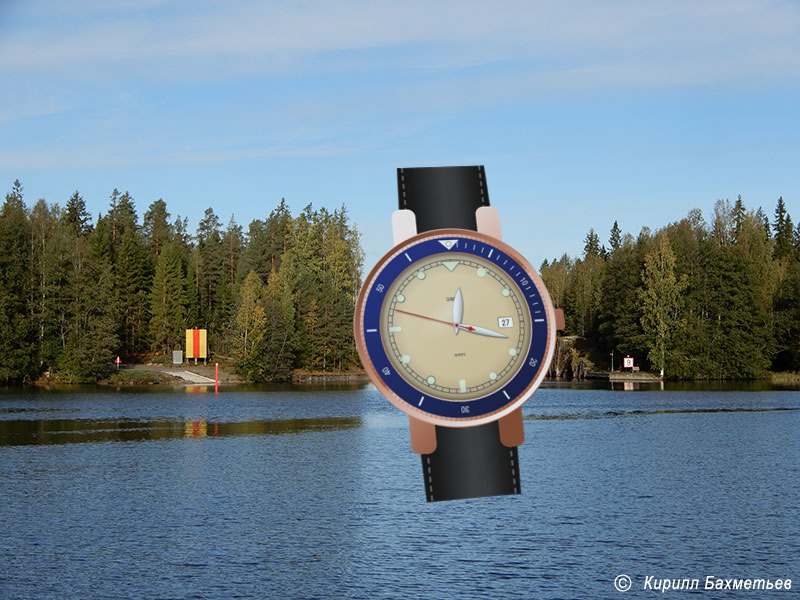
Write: 12h17m48s
